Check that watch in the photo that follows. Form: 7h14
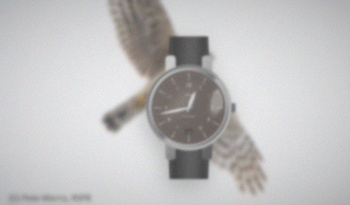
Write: 12h43
